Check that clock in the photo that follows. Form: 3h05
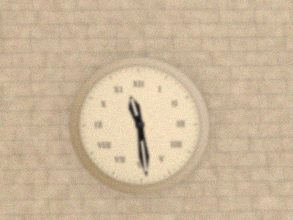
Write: 11h29
